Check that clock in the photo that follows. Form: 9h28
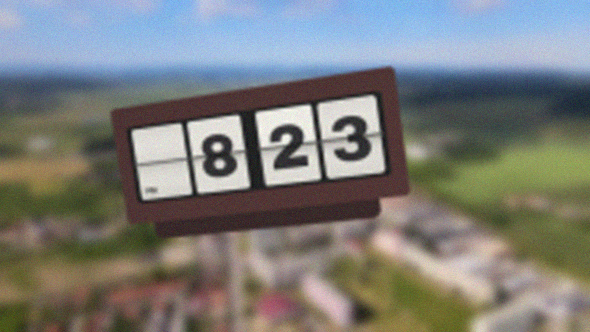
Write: 8h23
